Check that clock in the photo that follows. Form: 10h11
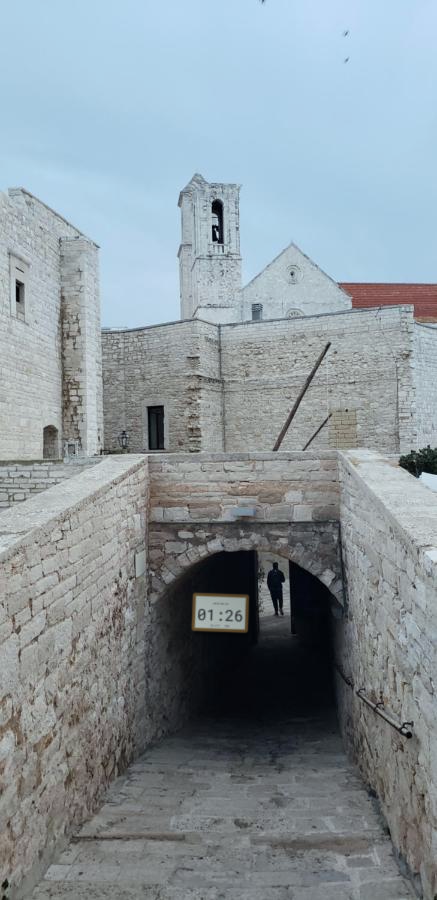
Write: 1h26
